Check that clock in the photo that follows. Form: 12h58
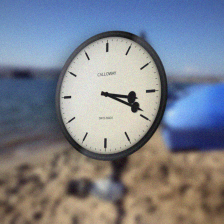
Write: 3h19
